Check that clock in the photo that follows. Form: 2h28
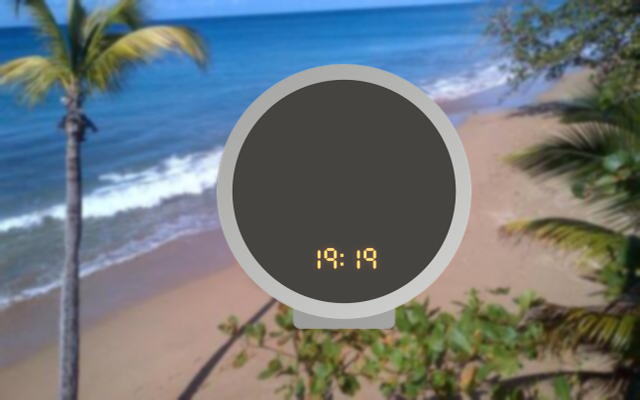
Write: 19h19
